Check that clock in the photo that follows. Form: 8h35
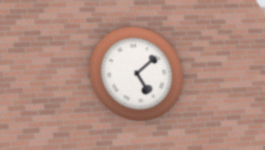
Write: 5h09
